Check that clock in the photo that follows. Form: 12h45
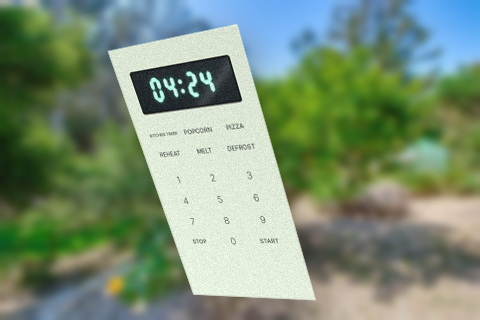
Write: 4h24
